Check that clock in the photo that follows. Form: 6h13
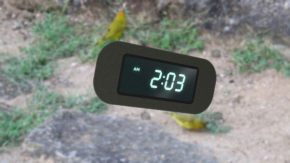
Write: 2h03
